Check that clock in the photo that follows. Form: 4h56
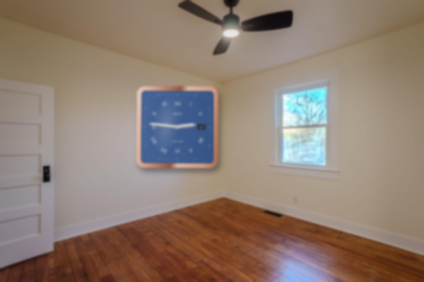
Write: 2h46
